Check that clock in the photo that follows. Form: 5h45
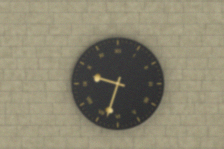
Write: 9h33
